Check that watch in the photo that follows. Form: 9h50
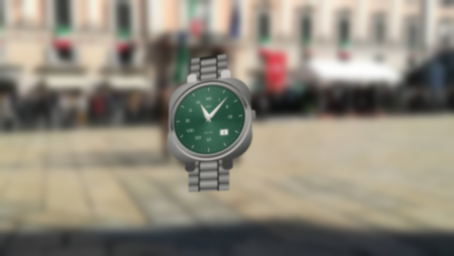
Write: 11h07
